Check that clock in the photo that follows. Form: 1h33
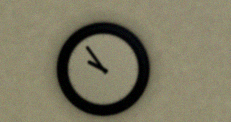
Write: 9h54
